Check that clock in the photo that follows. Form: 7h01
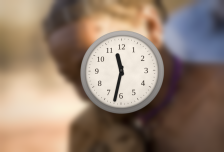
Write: 11h32
